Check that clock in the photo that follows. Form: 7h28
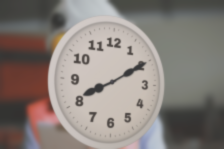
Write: 8h10
